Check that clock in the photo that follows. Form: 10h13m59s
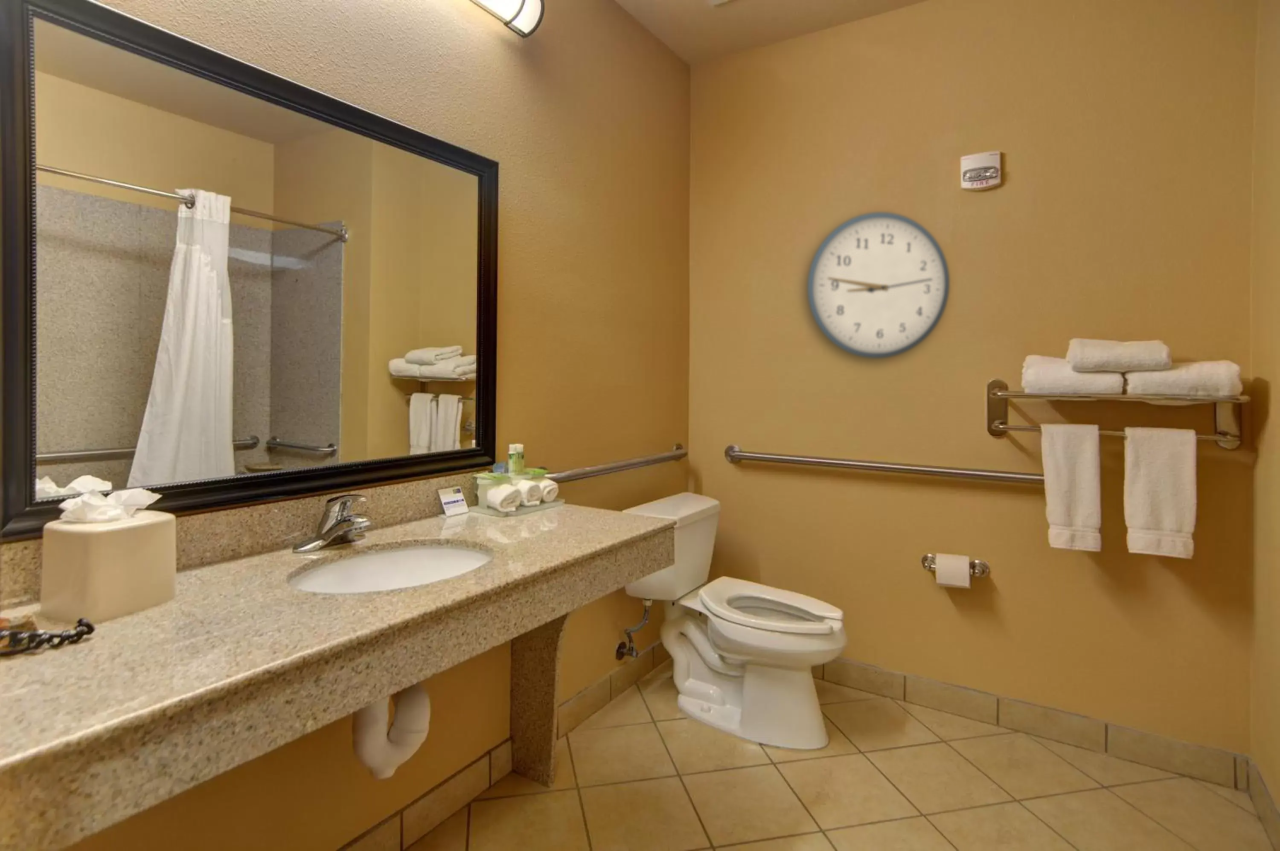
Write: 8h46m13s
